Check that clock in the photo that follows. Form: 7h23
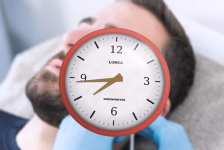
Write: 7h44
